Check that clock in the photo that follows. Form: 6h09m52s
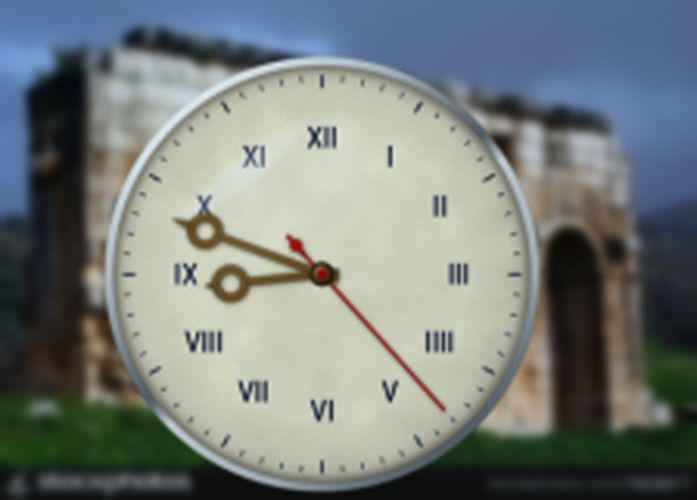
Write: 8h48m23s
